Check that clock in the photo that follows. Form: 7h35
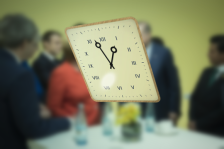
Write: 12h57
